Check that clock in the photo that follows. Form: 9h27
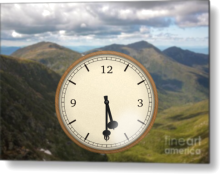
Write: 5h30
